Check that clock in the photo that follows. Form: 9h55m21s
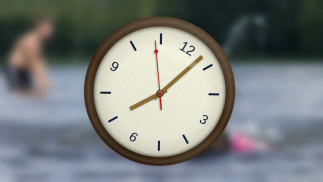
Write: 7h02m54s
